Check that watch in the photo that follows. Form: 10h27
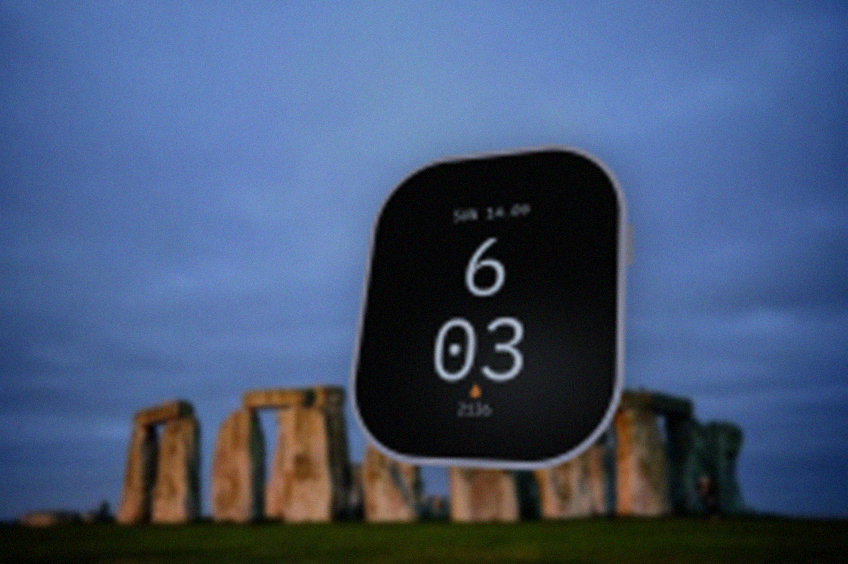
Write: 6h03
